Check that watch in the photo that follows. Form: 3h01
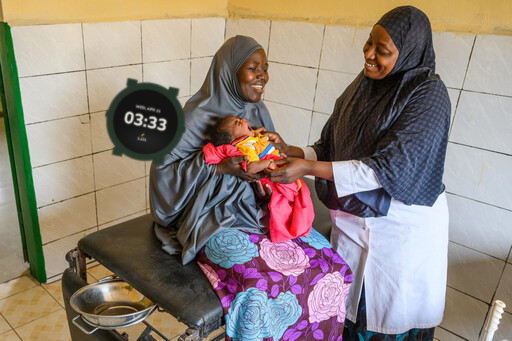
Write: 3h33
